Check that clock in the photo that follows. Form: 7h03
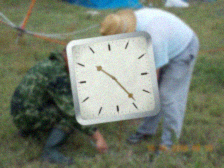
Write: 10h24
